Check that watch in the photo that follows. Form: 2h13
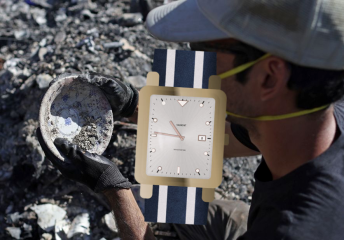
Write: 10h46
